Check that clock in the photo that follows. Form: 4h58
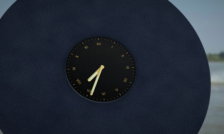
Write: 7h34
